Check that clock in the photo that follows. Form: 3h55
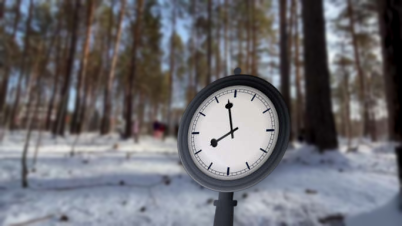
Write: 7h58
